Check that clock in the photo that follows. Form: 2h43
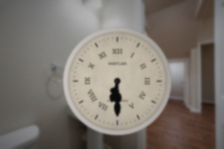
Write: 6h30
